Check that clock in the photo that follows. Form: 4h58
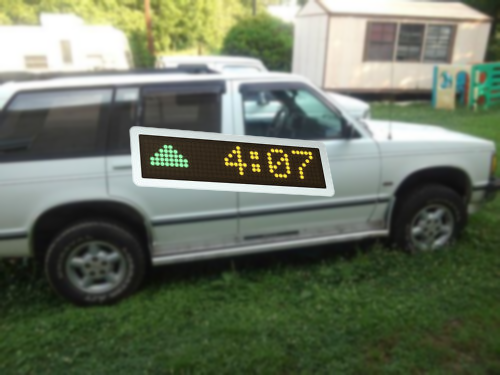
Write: 4h07
